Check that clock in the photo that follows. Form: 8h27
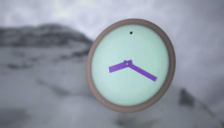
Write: 8h19
